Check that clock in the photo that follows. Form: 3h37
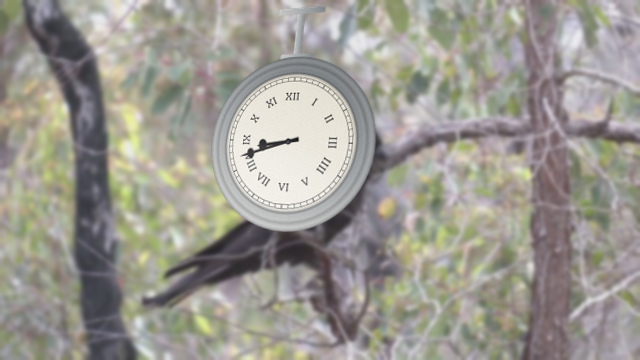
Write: 8h42
